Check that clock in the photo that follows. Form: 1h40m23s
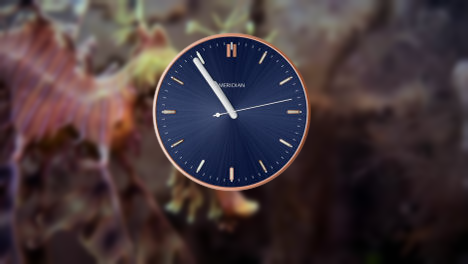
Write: 10h54m13s
